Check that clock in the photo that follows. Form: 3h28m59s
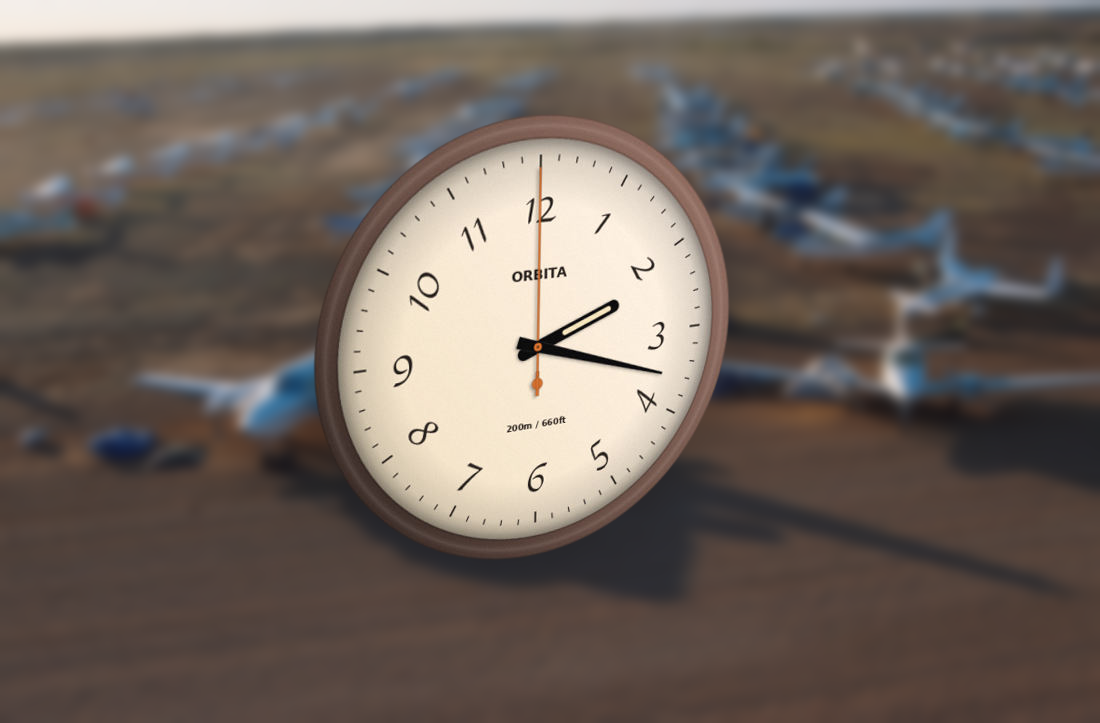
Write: 2h18m00s
